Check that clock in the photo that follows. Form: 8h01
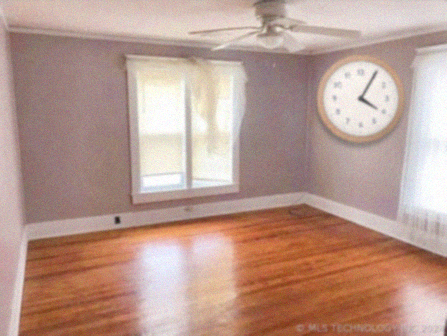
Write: 4h05
